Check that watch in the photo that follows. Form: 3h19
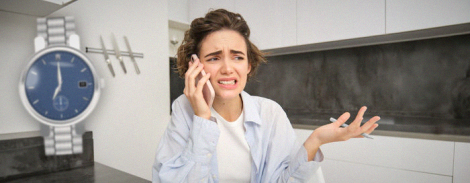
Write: 7h00
